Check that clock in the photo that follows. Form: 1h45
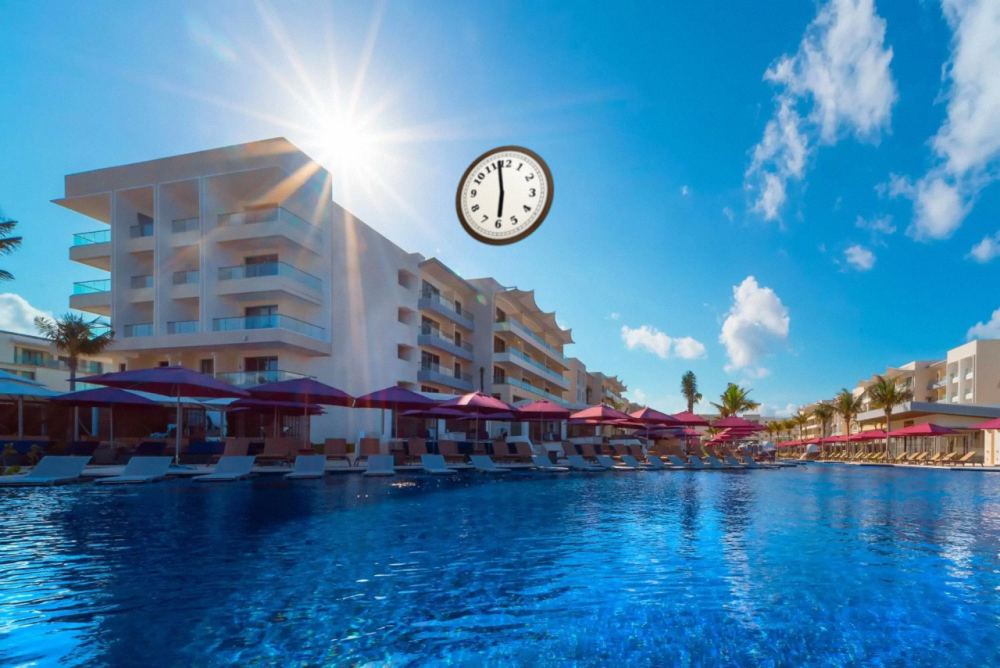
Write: 5h58
